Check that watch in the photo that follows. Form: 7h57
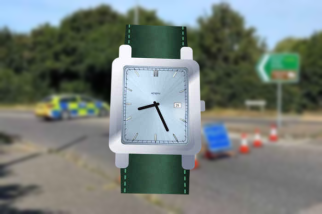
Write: 8h26
